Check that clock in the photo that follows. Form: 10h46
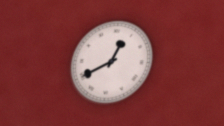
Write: 12h40
